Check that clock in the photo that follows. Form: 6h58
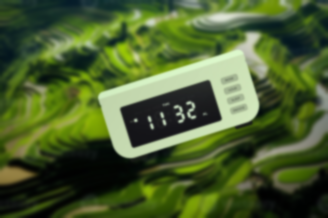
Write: 11h32
